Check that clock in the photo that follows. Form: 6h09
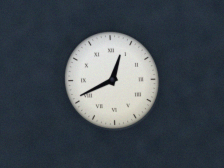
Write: 12h41
